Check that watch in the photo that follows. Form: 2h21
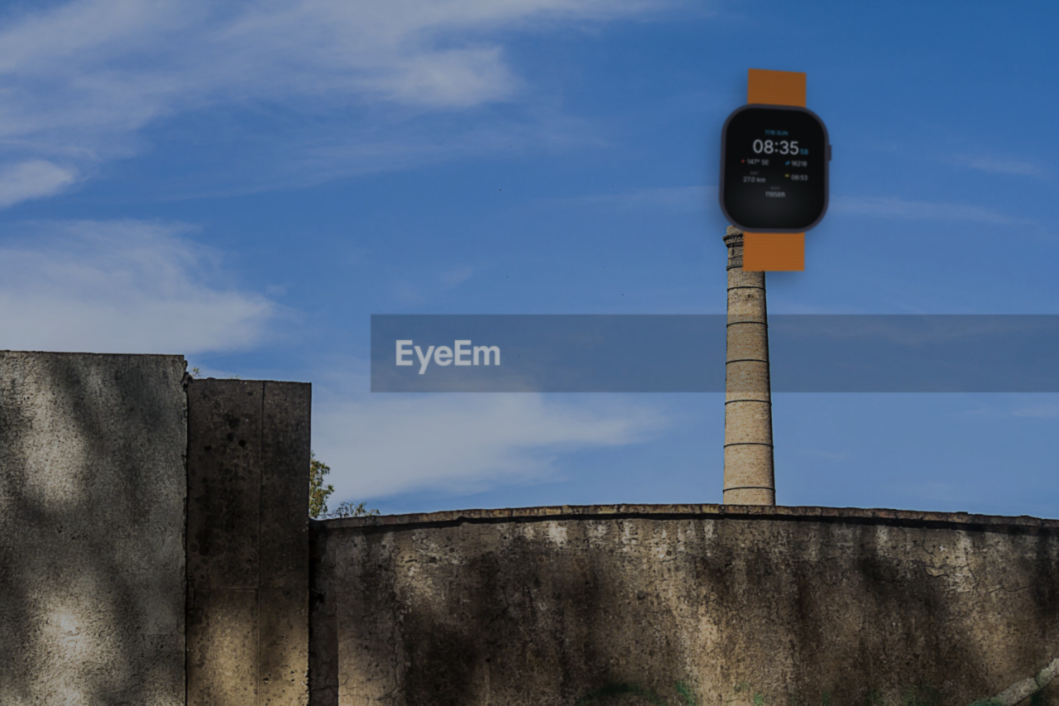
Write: 8h35
